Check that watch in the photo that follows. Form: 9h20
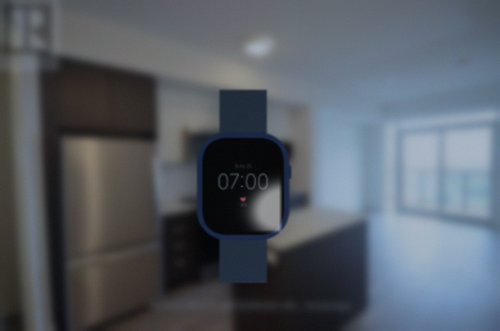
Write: 7h00
